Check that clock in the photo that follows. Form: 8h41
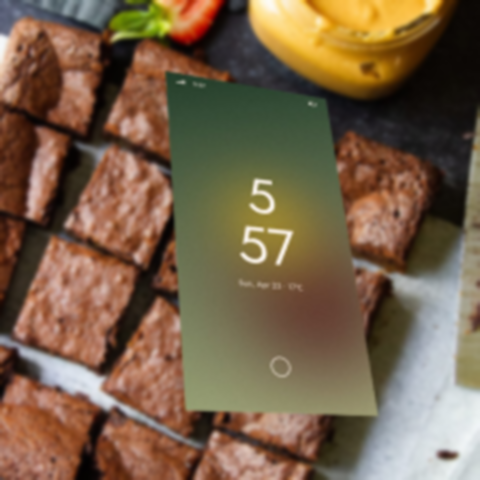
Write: 5h57
